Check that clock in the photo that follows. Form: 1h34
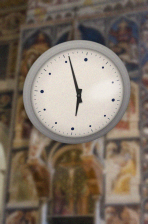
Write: 5h56
